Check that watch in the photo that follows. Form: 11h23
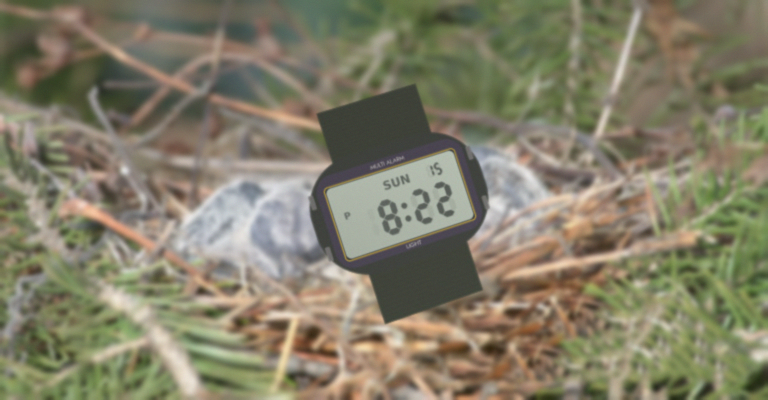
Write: 8h22
